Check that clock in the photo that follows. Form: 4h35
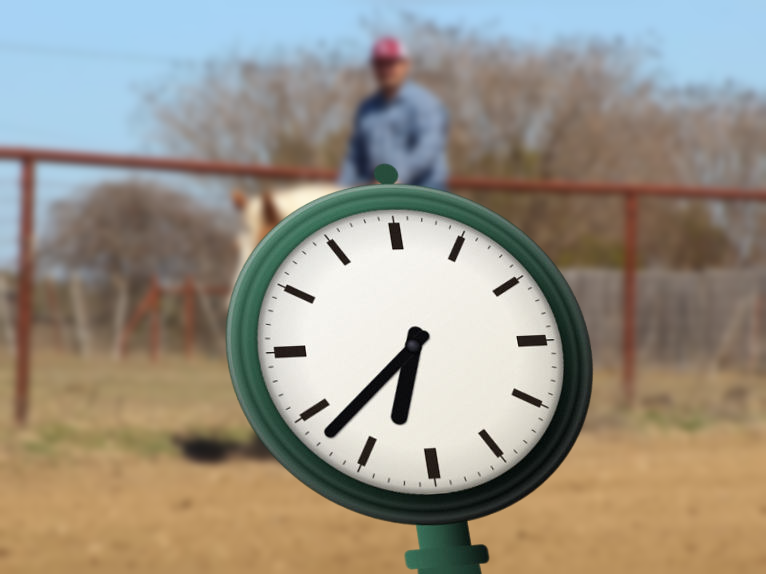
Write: 6h38
